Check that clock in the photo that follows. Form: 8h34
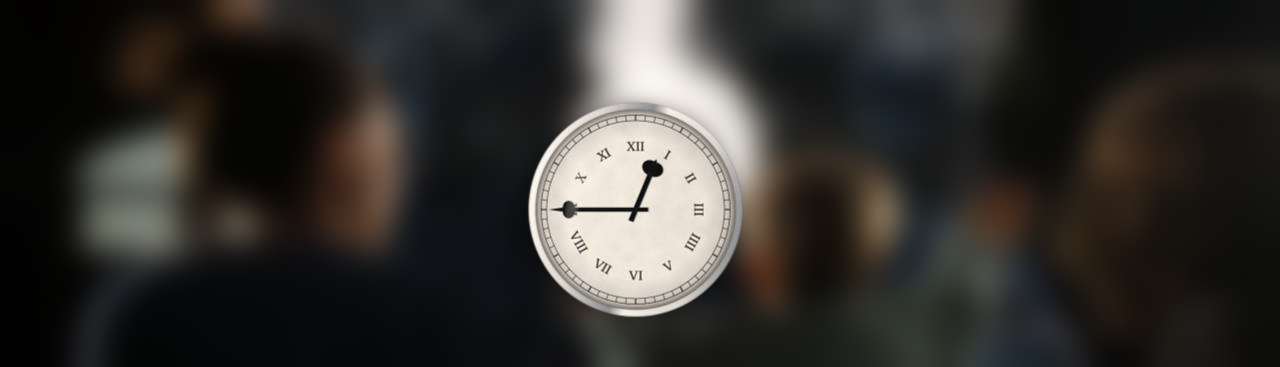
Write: 12h45
